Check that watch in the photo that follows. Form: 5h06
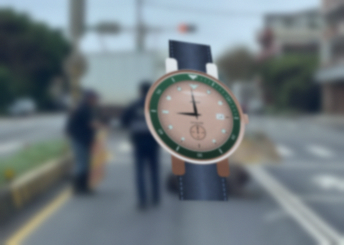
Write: 8h59
